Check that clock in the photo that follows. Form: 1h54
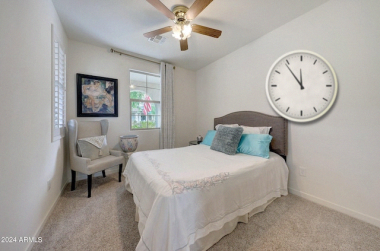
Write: 11h54
